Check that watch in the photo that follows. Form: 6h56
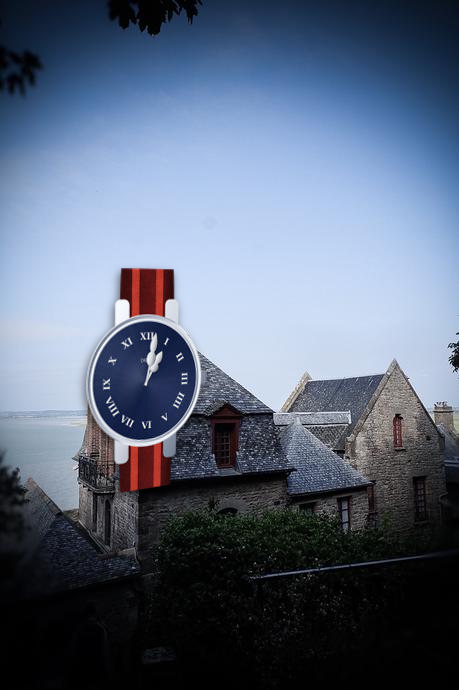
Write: 1h02
